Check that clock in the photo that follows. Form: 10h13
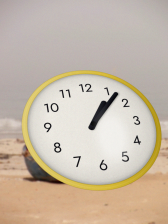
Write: 1h07
